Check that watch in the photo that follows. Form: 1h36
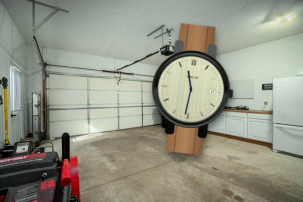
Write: 11h31
